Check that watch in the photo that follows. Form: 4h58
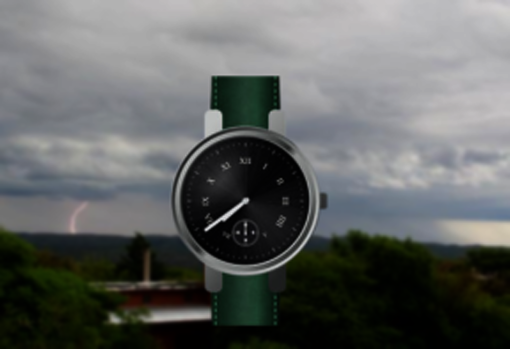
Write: 7h39
